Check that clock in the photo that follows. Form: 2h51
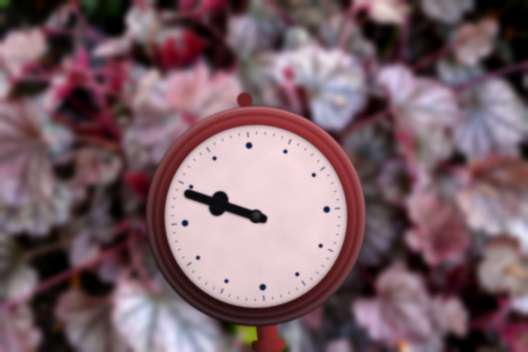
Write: 9h49
